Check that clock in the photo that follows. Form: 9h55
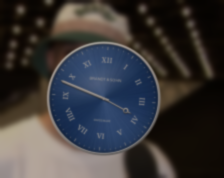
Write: 3h48
